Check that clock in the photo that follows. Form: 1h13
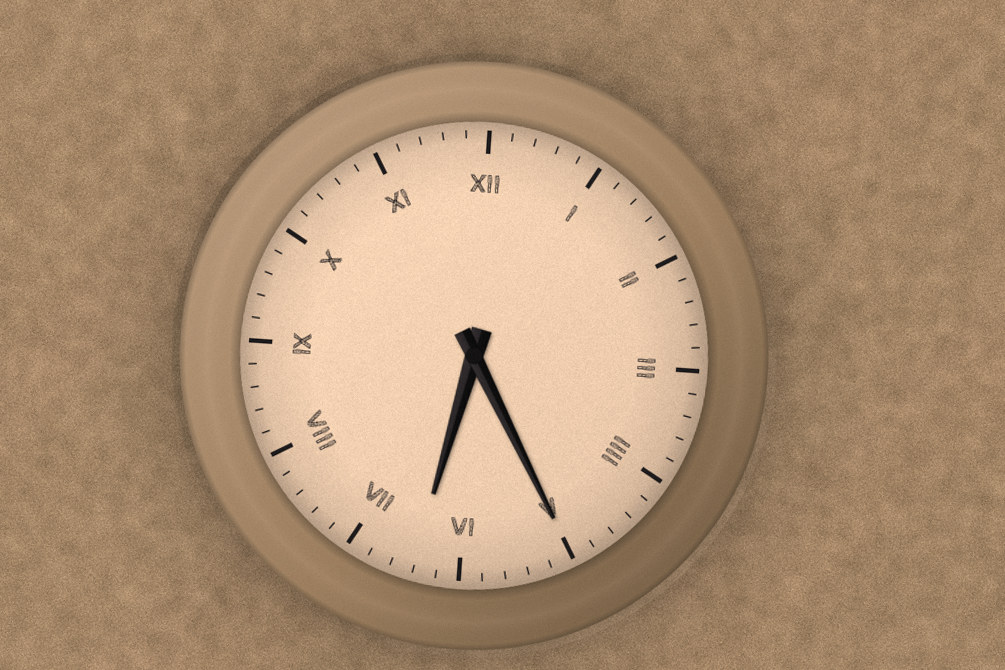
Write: 6h25
